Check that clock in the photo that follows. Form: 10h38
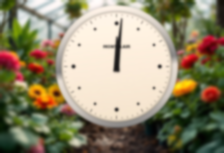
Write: 12h01
